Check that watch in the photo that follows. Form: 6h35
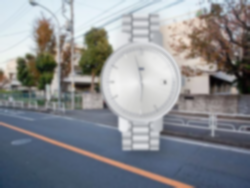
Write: 5h58
